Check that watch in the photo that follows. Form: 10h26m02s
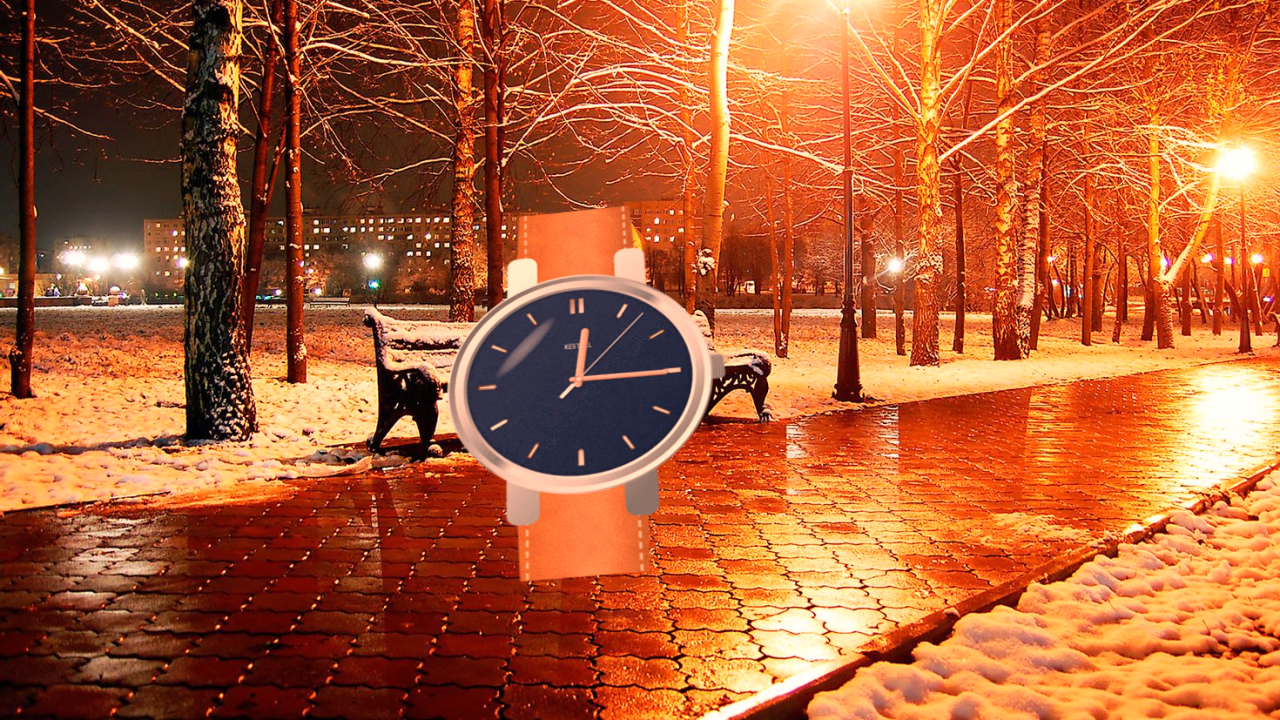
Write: 12h15m07s
